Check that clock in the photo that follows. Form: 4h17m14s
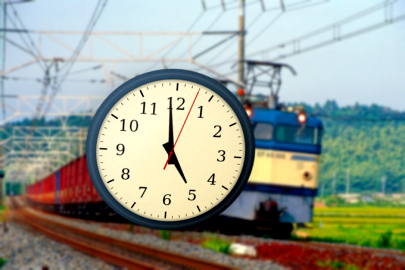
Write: 4h59m03s
